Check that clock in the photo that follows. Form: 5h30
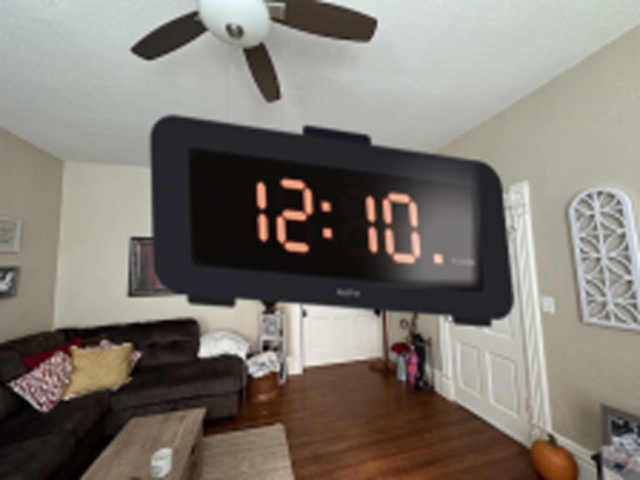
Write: 12h10
